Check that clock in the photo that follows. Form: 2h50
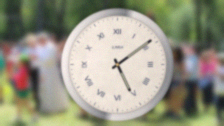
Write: 5h09
